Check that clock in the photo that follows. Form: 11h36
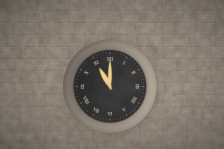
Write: 11h00
